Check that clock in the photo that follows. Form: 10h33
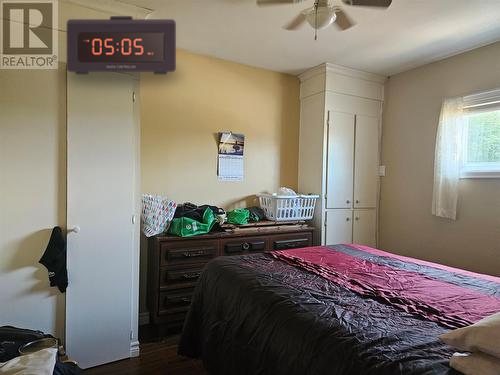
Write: 5h05
